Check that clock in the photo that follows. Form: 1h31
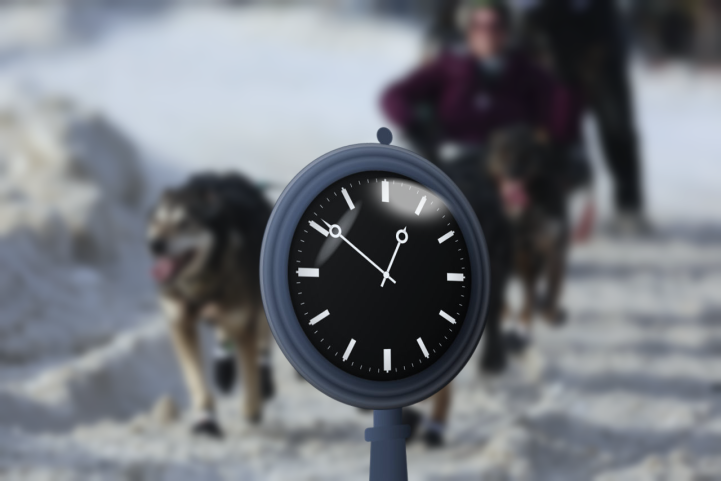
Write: 12h51
